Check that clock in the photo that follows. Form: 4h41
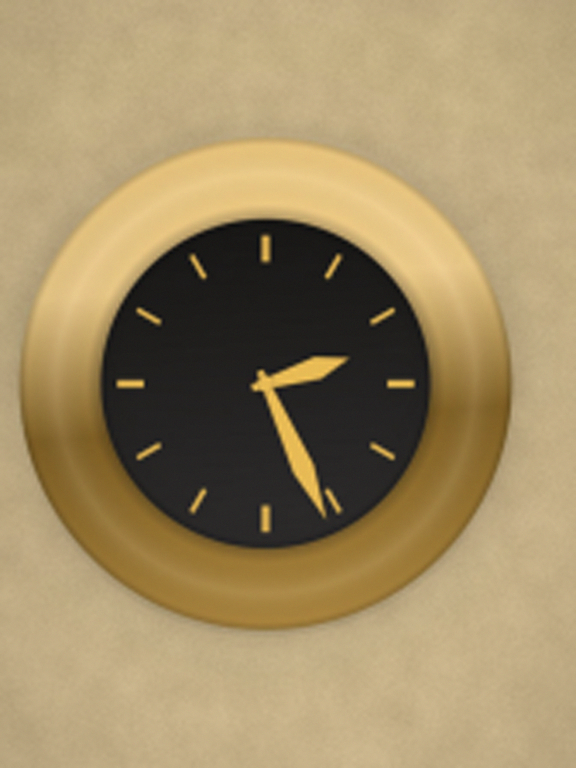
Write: 2h26
